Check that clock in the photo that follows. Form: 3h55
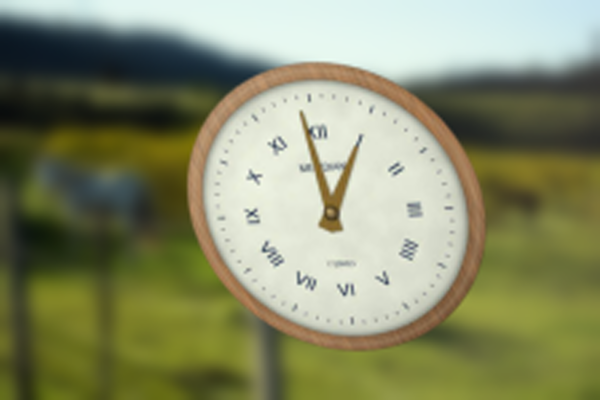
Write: 12h59
